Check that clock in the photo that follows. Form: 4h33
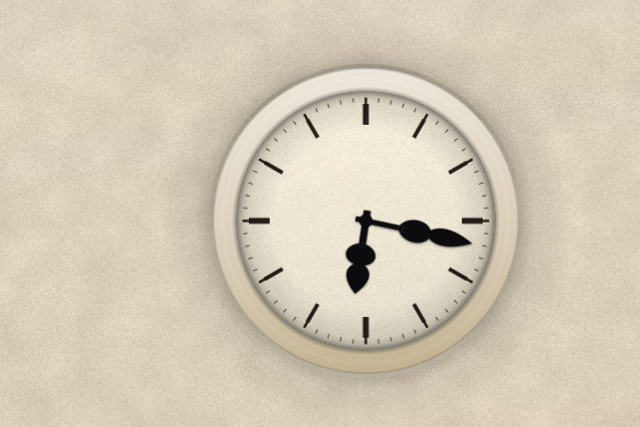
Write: 6h17
